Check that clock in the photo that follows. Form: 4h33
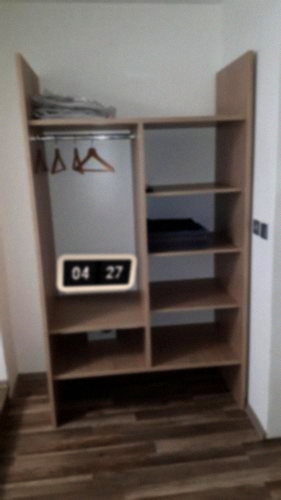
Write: 4h27
